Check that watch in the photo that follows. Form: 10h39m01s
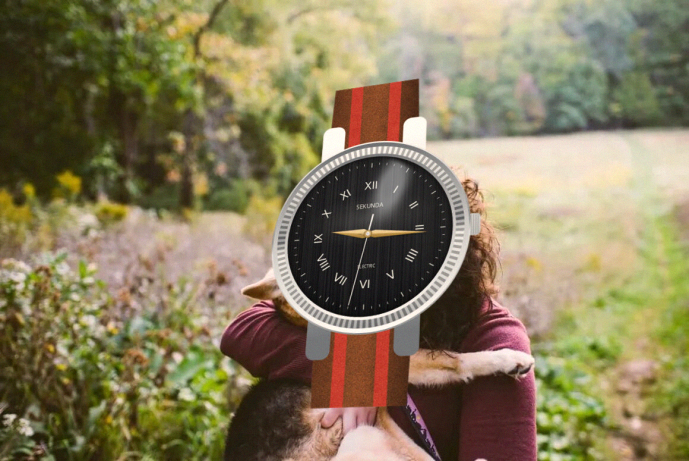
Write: 9h15m32s
